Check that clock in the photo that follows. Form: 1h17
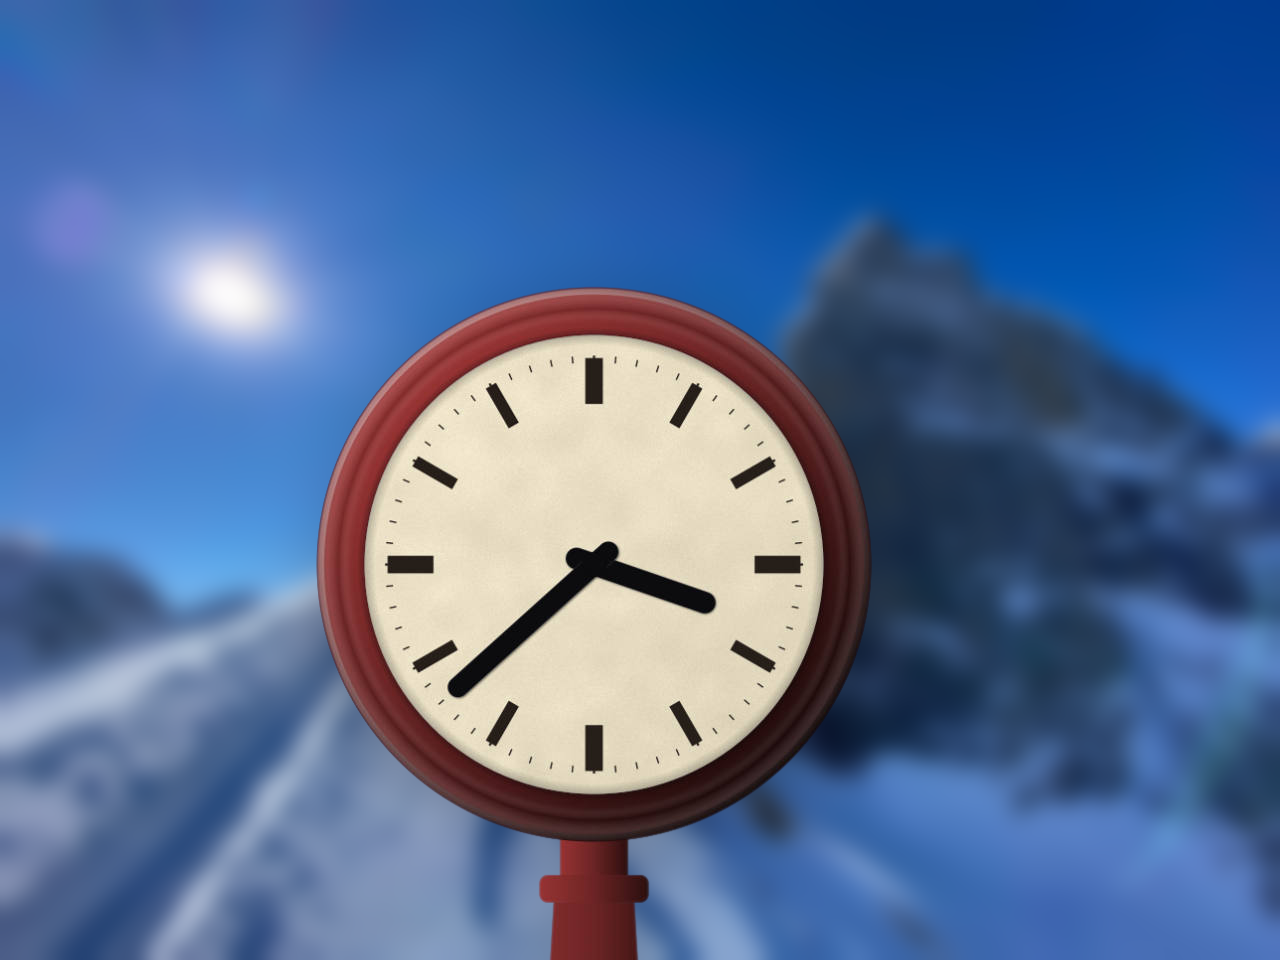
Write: 3h38
